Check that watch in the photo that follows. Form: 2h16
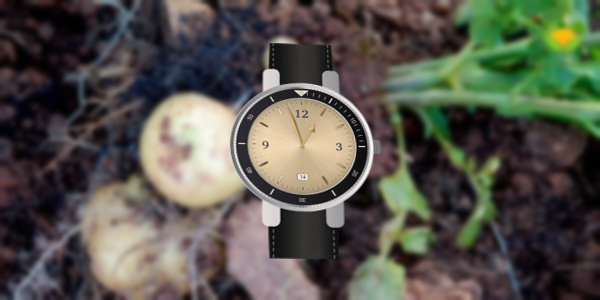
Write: 12h57
